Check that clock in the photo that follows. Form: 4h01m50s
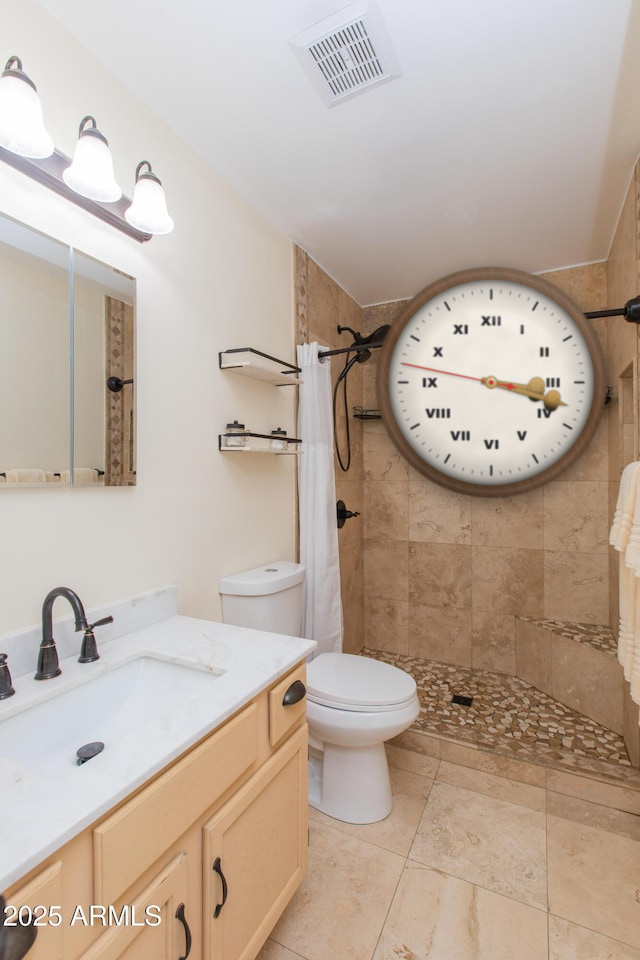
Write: 3h17m47s
